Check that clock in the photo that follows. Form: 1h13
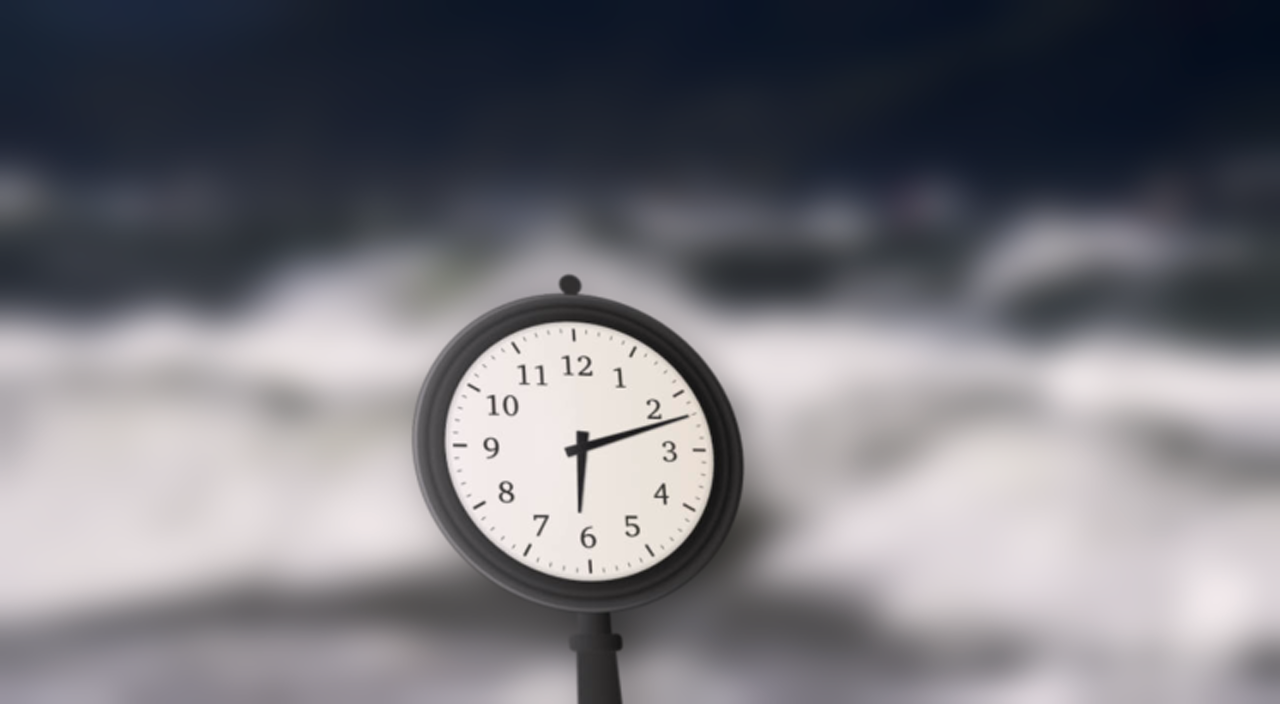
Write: 6h12
